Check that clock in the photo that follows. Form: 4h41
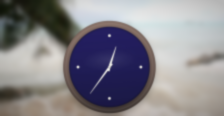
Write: 12h36
